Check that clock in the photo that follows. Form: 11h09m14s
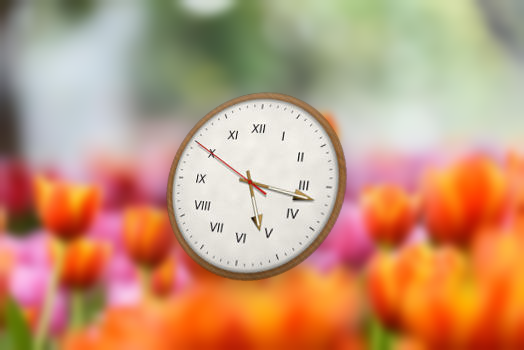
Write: 5h16m50s
